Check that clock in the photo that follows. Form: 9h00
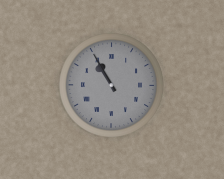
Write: 10h55
